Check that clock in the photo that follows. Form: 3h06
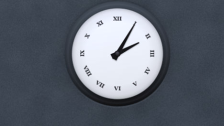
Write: 2h05
